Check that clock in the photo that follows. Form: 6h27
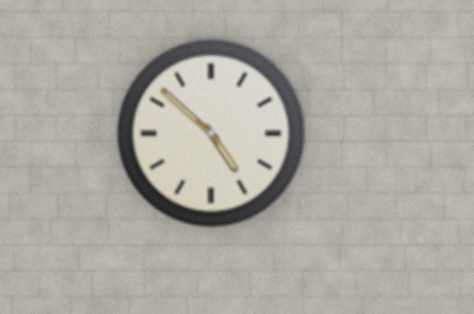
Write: 4h52
